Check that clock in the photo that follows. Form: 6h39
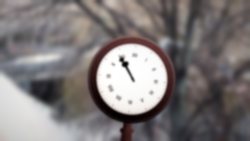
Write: 10h54
